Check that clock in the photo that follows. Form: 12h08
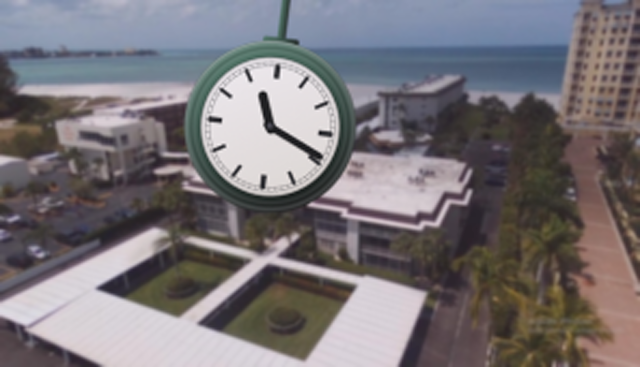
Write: 11h19
